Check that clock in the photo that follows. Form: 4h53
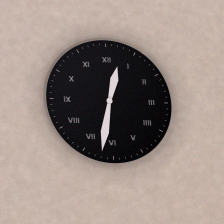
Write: 12h32
